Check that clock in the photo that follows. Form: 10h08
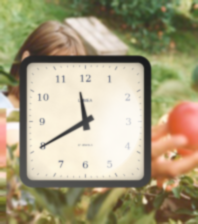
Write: 11h40
